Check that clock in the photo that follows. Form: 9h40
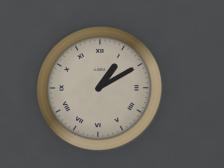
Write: 1h10
